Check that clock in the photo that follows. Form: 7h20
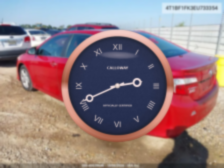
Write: 2h41
